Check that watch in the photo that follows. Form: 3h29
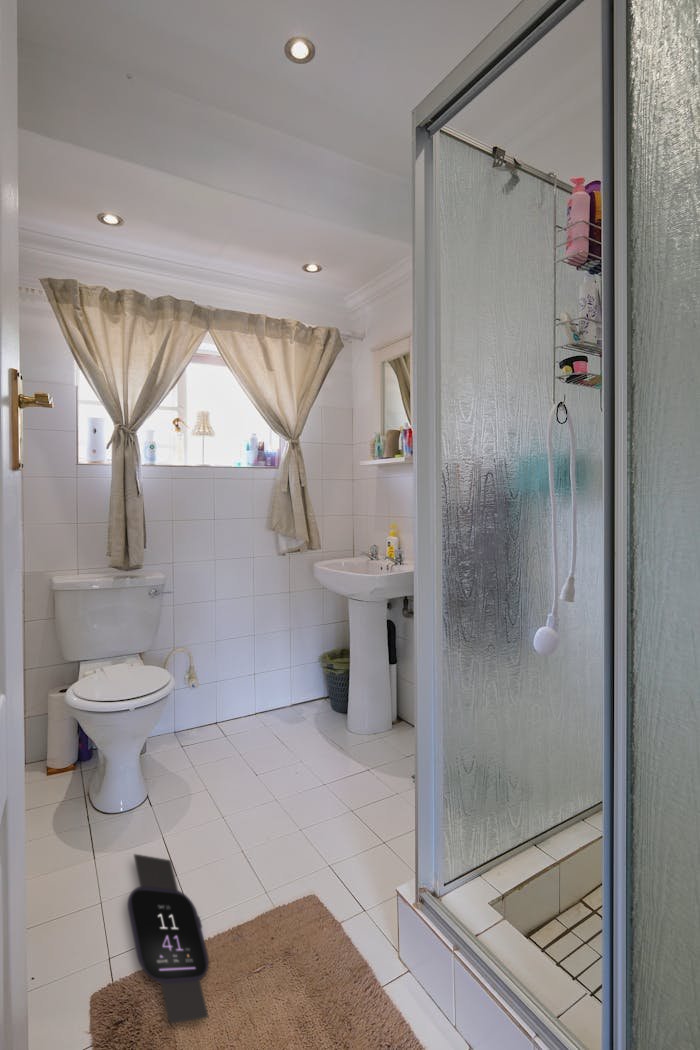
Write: 11h41
